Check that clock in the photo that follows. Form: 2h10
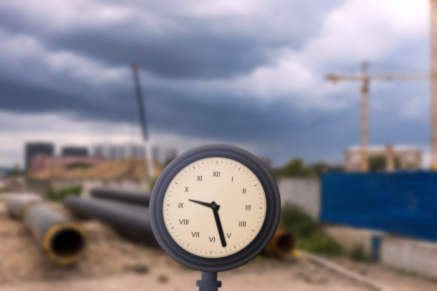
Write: 9h27
